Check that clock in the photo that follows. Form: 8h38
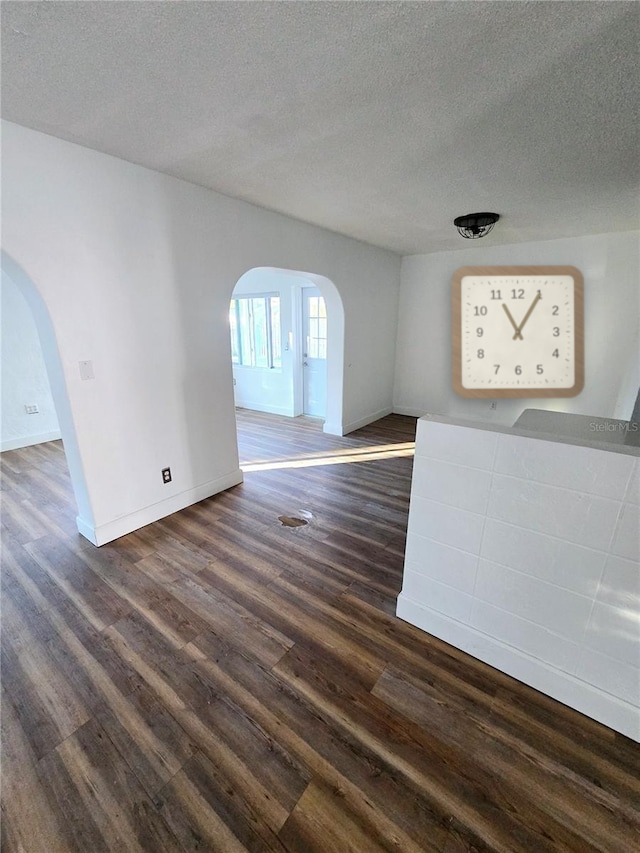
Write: 11h05
